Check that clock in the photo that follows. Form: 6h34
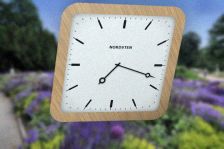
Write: 7h18
